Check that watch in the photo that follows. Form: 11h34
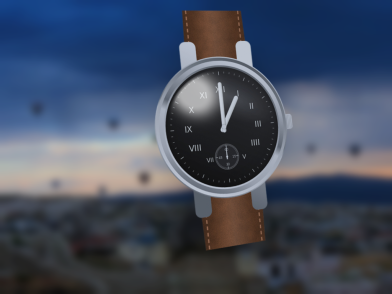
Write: 1h00
